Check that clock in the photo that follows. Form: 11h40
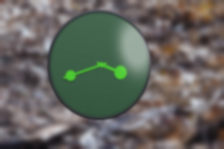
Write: 3h42
